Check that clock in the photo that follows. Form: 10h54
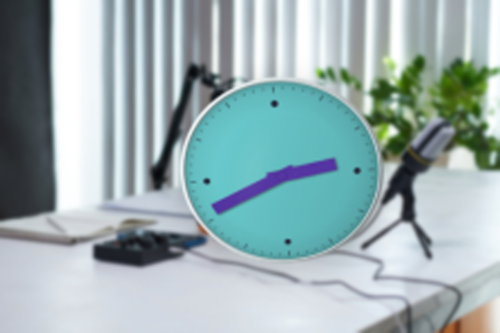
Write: 2h41
